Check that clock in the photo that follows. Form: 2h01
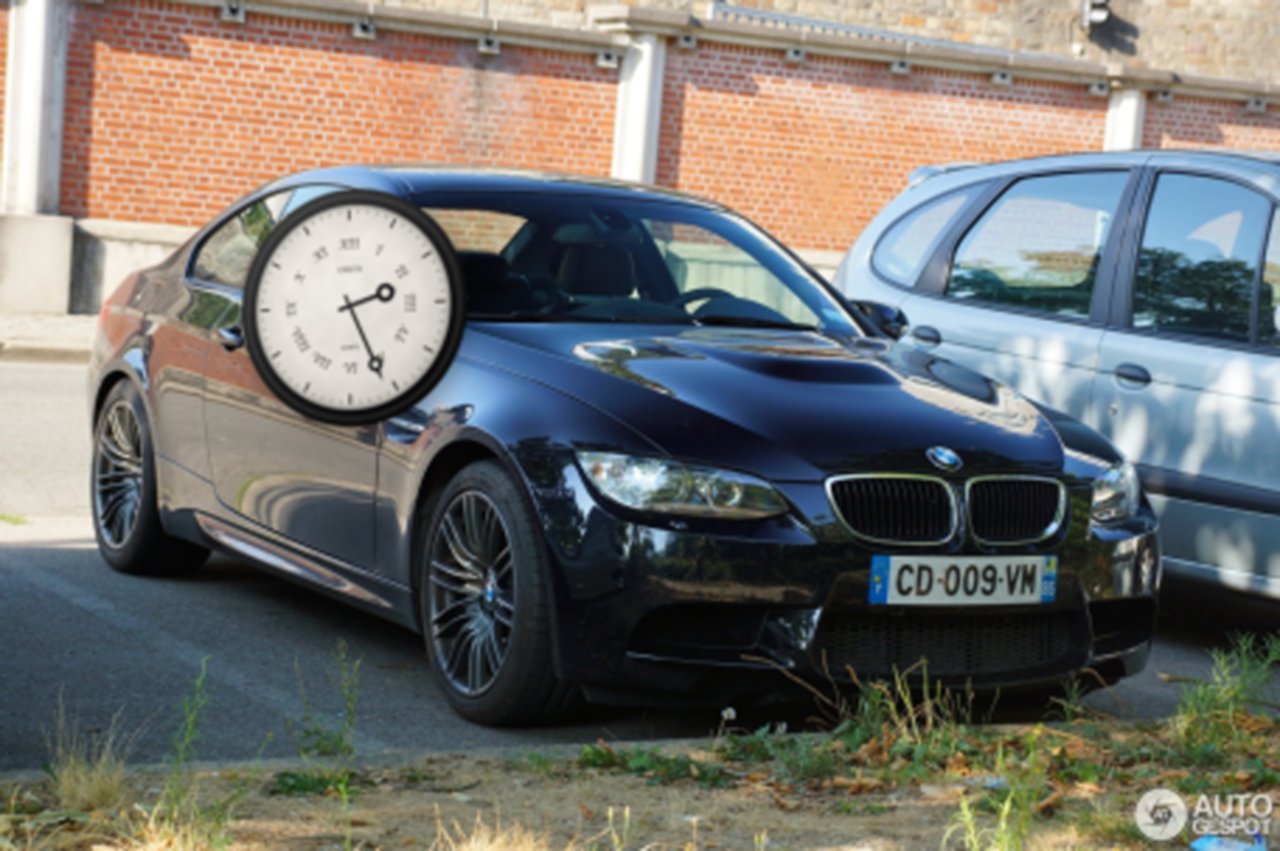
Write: 2h26
